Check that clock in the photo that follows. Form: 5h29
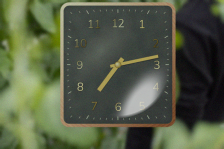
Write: 7h13
